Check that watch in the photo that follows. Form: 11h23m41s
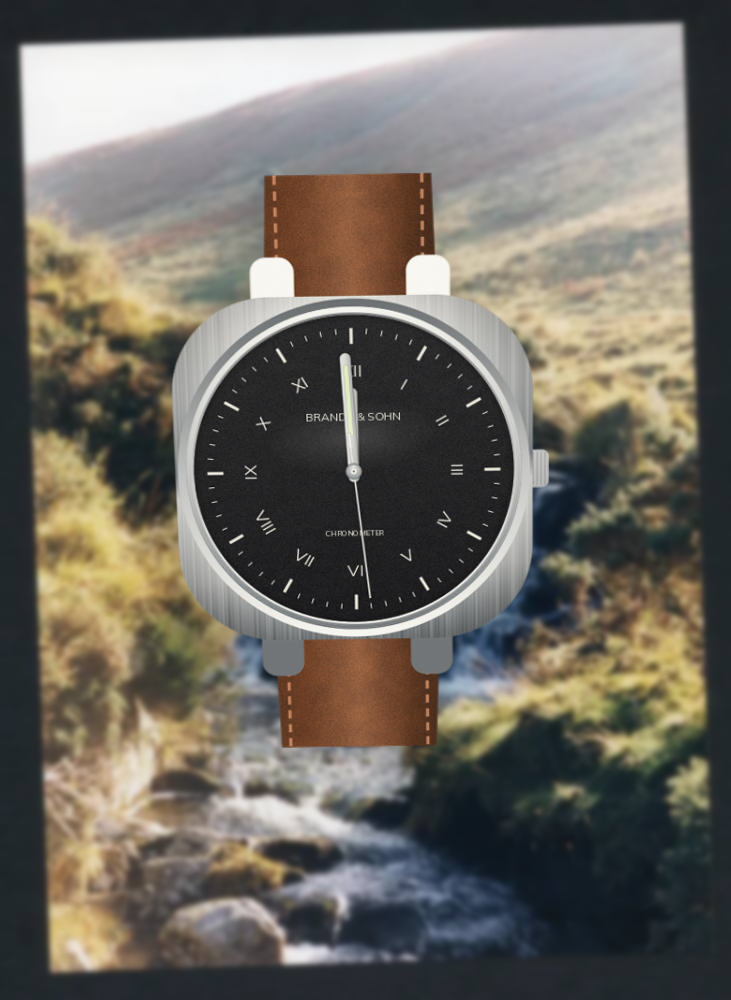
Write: 11h59m29s
